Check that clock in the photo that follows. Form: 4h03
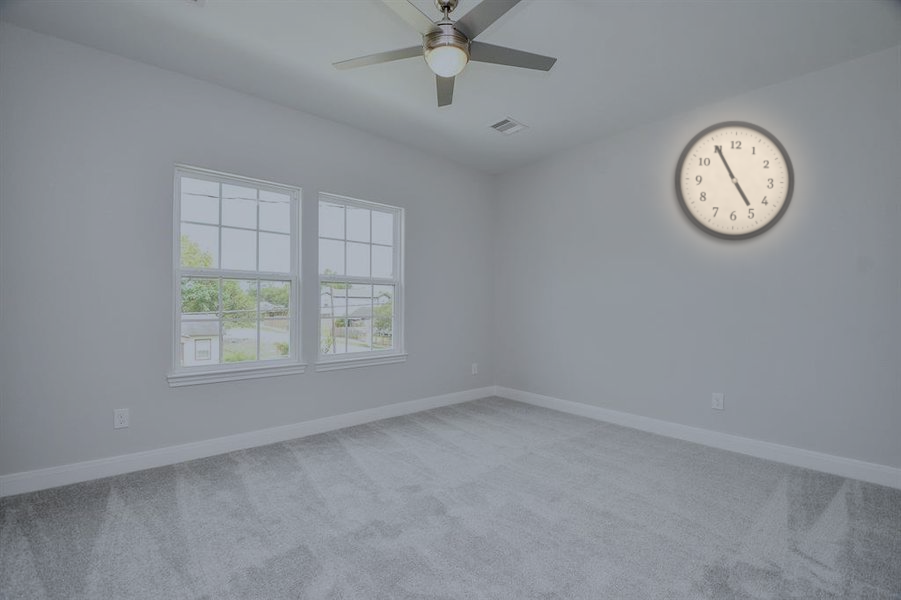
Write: 4h55
